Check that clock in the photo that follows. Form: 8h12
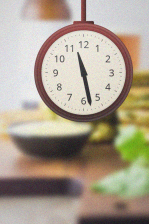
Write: 11h28
